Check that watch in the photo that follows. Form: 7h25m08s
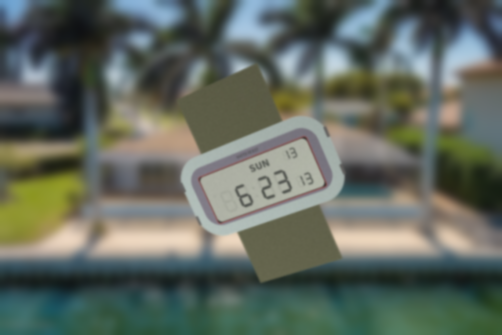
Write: 6h23m13s
